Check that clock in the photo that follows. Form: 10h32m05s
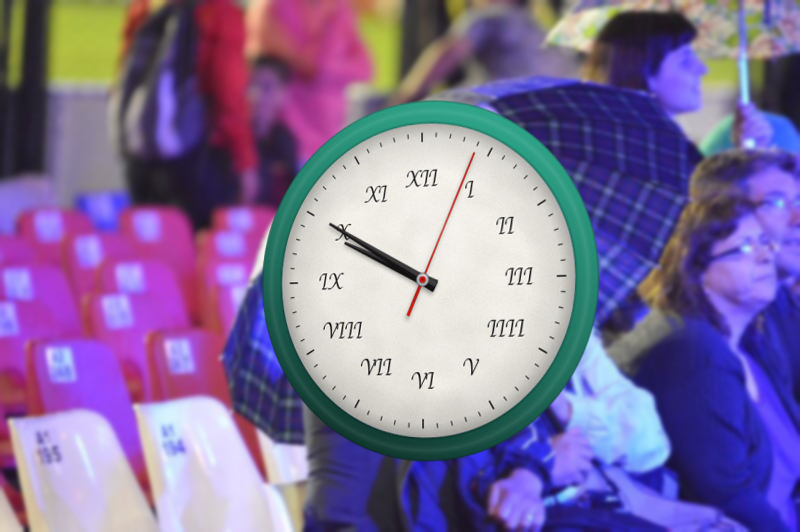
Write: 9h50m04s
